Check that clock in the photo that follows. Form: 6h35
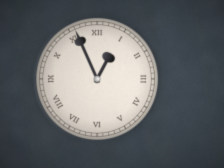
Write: 12h56
